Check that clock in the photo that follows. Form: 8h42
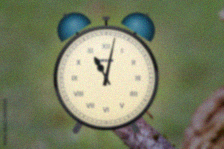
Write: 11h02
